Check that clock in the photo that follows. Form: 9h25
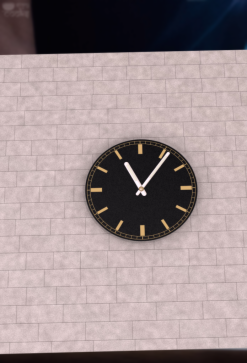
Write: 11h06
